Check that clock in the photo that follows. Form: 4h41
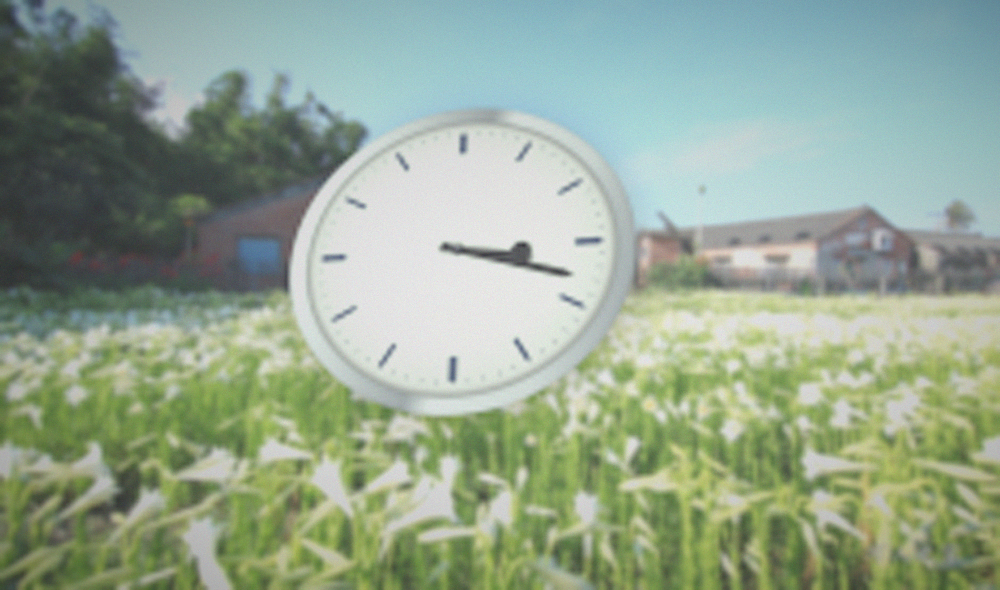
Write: 3h18
